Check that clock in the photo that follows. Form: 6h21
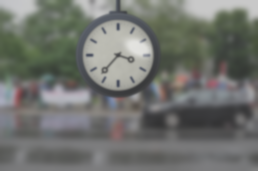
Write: 3h37
